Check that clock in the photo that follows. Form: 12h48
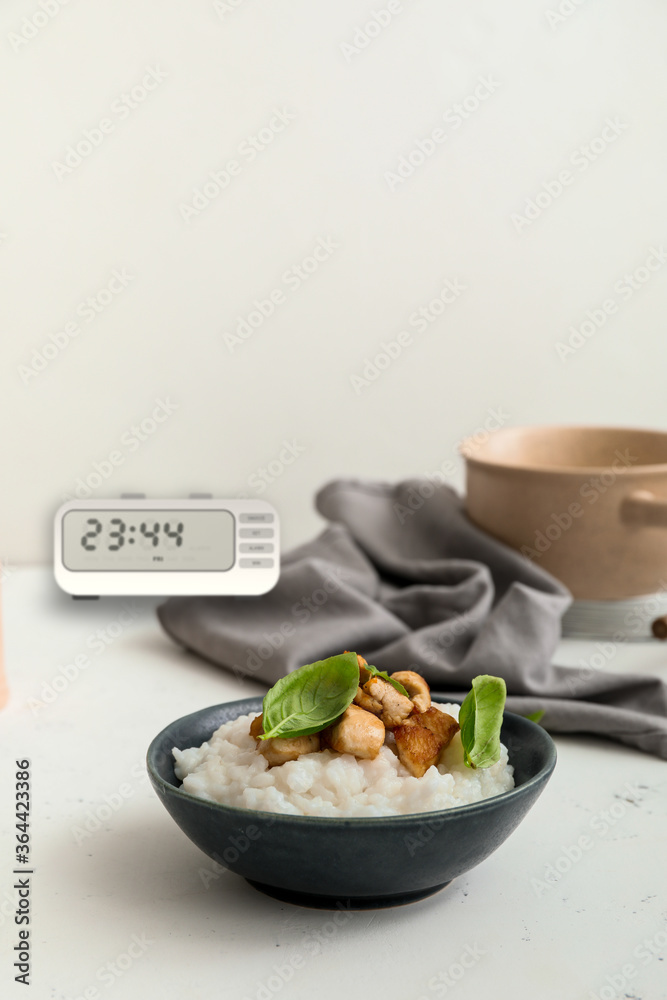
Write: 23h44
